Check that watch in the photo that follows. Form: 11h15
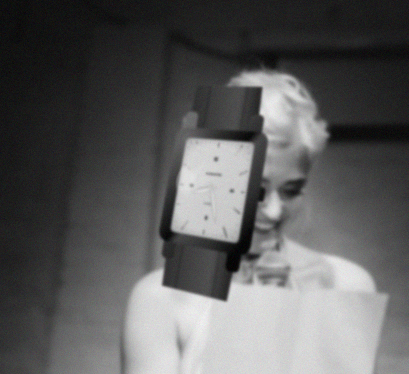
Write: 8h27
